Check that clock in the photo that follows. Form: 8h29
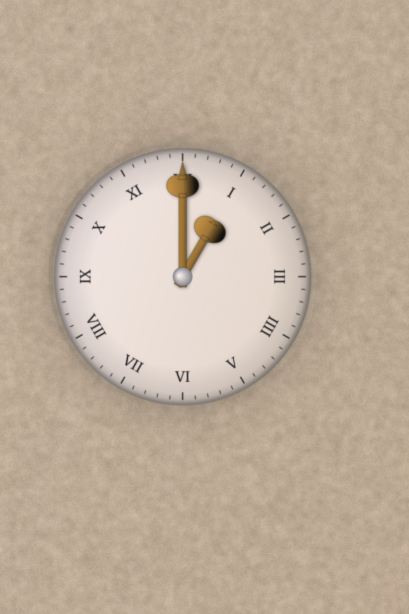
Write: 1h00
